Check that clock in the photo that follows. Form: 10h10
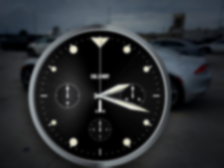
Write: 2h18
